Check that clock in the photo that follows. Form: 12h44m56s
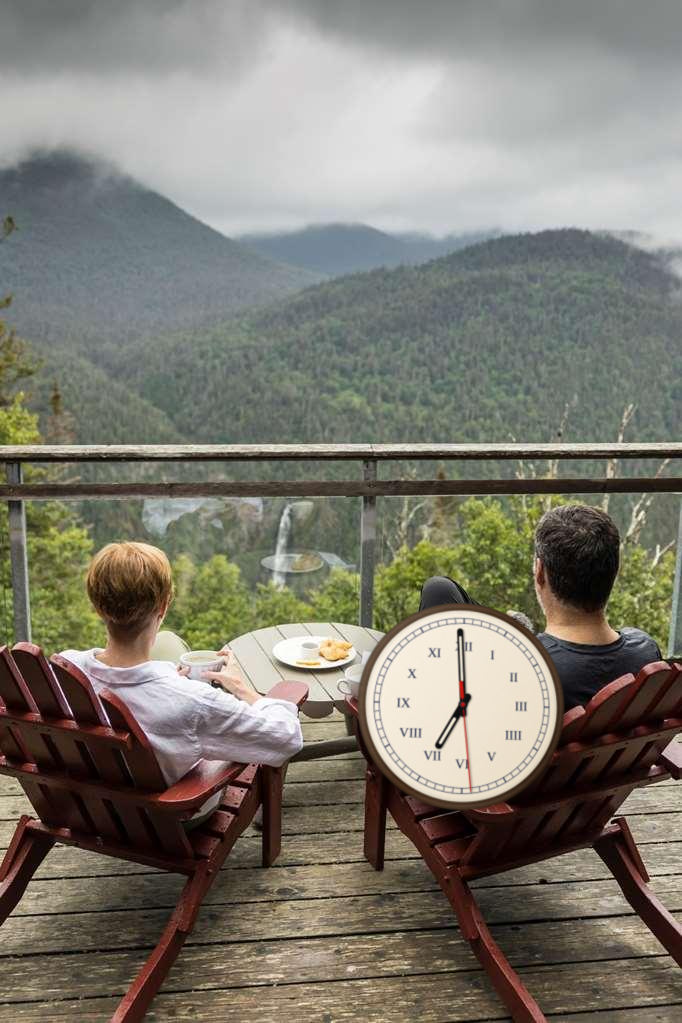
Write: 6h59m29s
